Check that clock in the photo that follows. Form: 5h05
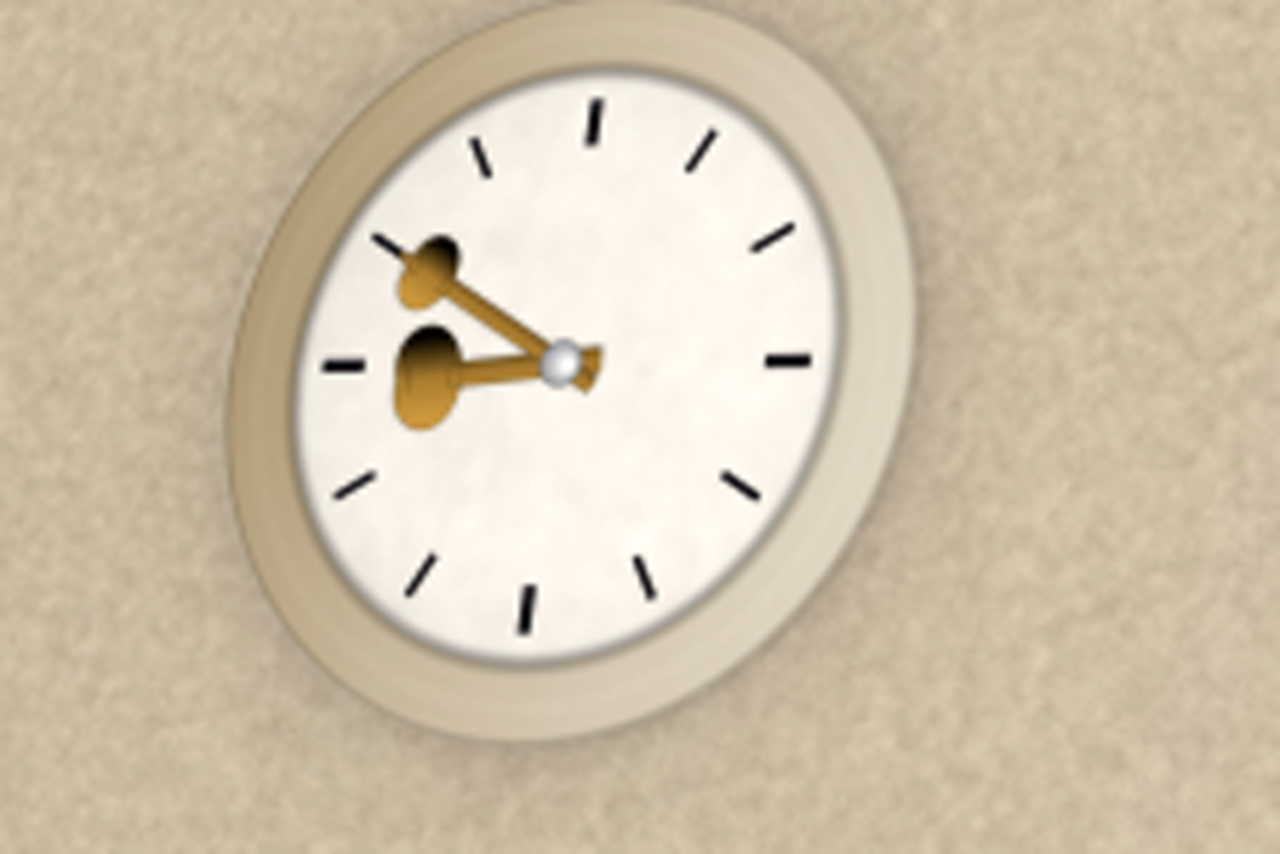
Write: 8h50
